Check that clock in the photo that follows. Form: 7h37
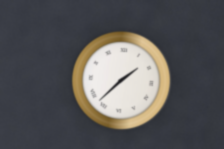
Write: 1h37
